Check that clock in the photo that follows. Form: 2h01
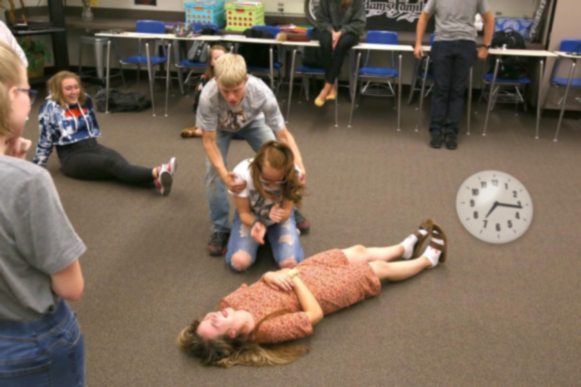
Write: 7h16
